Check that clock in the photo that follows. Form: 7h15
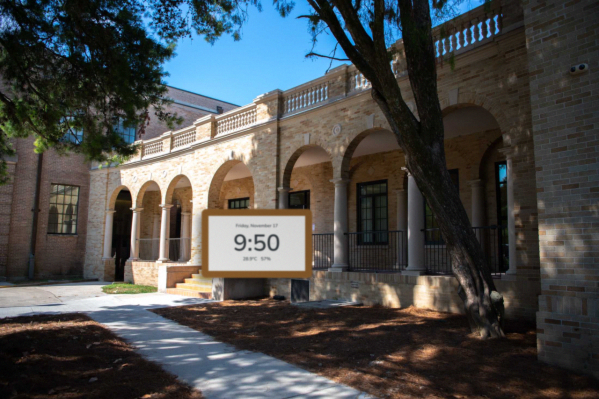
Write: 9h50
